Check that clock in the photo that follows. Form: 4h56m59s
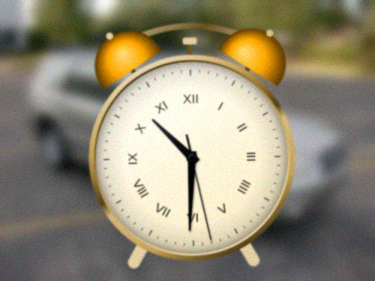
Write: 10h30m28s
